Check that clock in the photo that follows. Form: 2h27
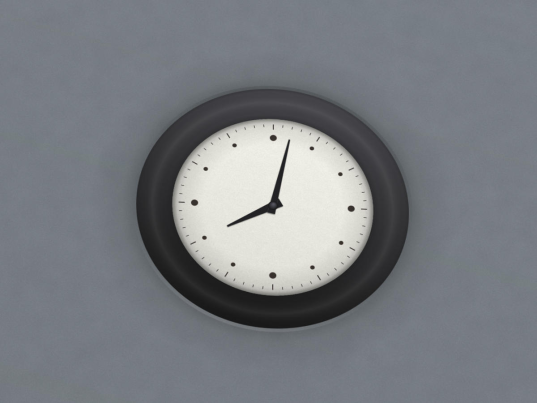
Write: 8h02
